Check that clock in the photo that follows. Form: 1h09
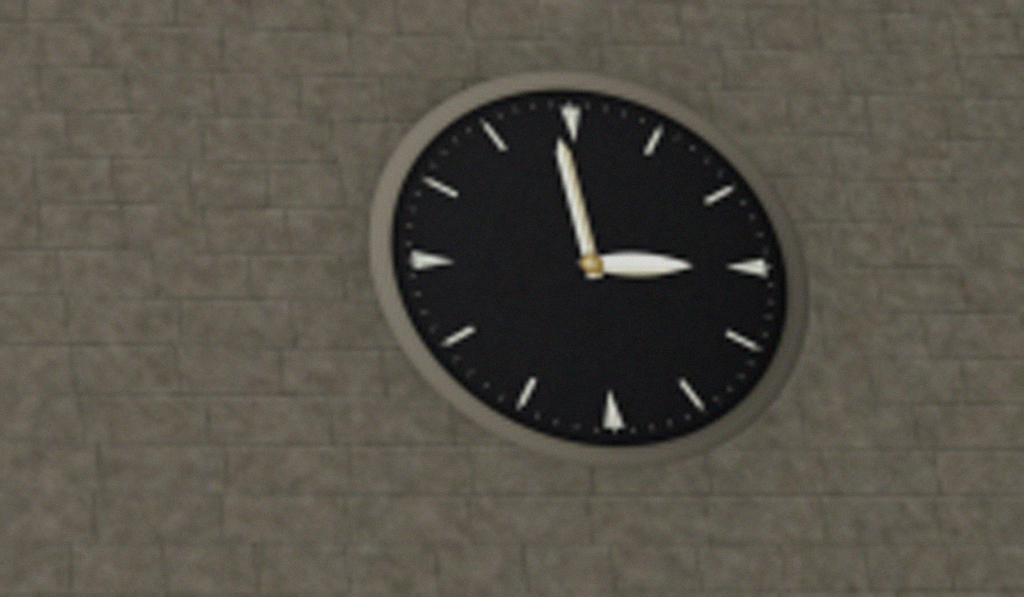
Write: 2h59
